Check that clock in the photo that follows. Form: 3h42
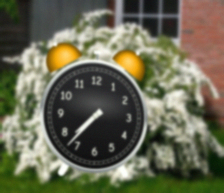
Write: 7h37
